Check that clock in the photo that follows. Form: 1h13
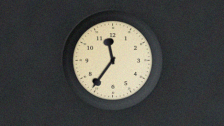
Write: 11h36
